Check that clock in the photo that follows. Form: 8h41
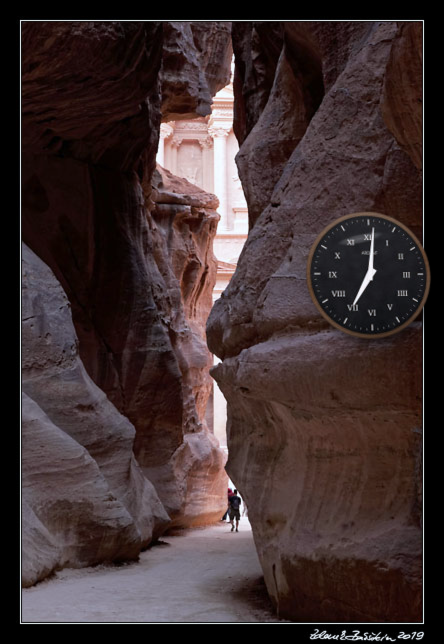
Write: 7h01
